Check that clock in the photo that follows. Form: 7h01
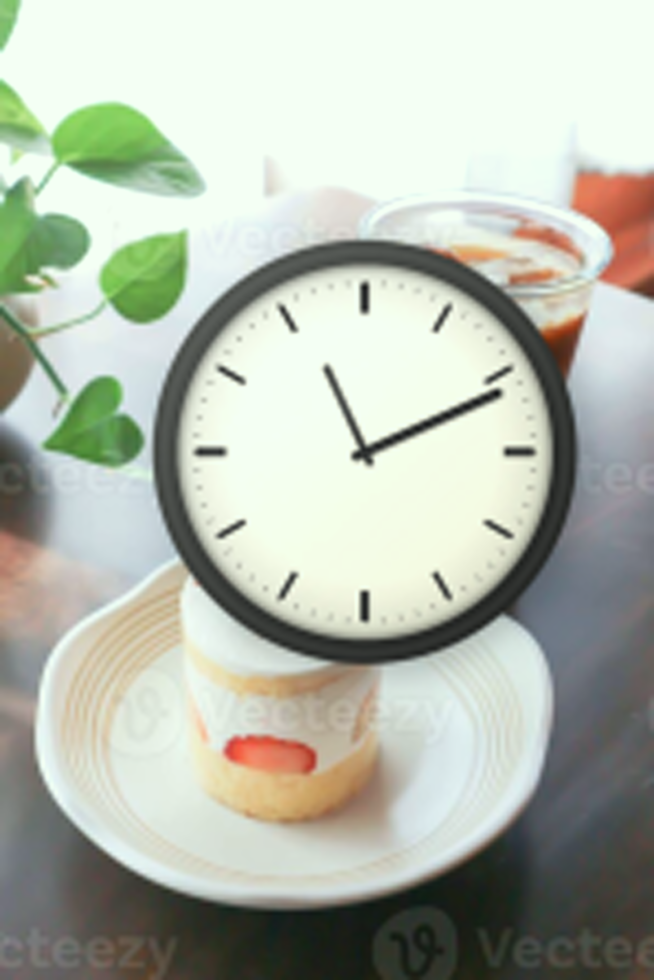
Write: 11h11
